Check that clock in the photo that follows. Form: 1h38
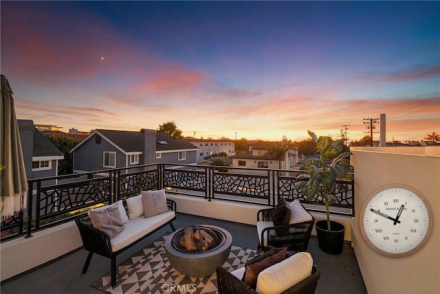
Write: 12h49
